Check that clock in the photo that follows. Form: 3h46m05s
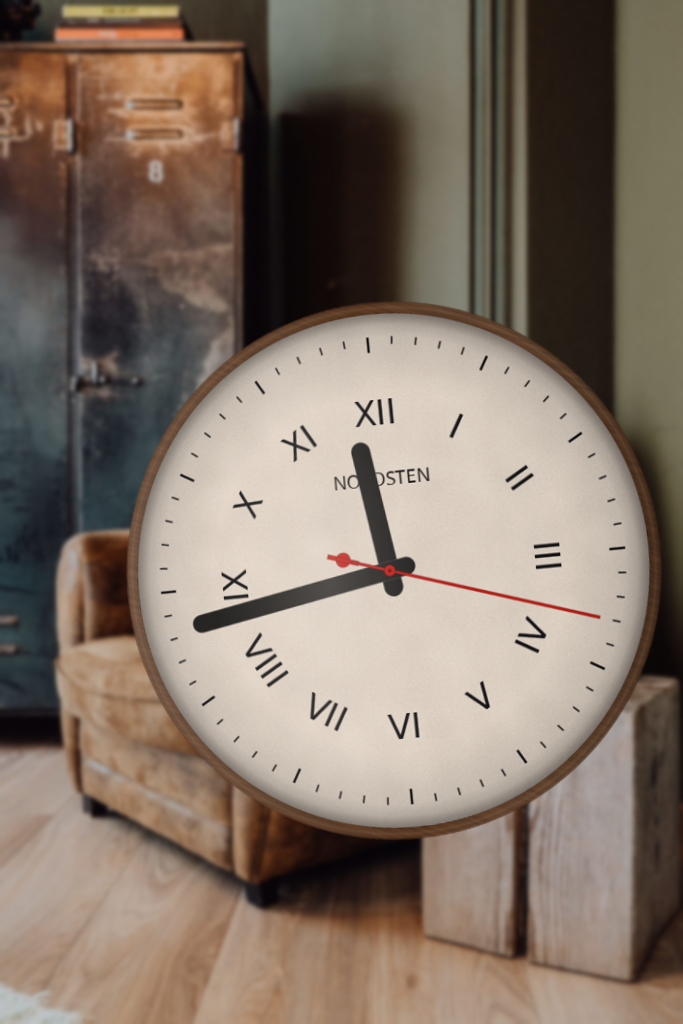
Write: 11h43m18s
